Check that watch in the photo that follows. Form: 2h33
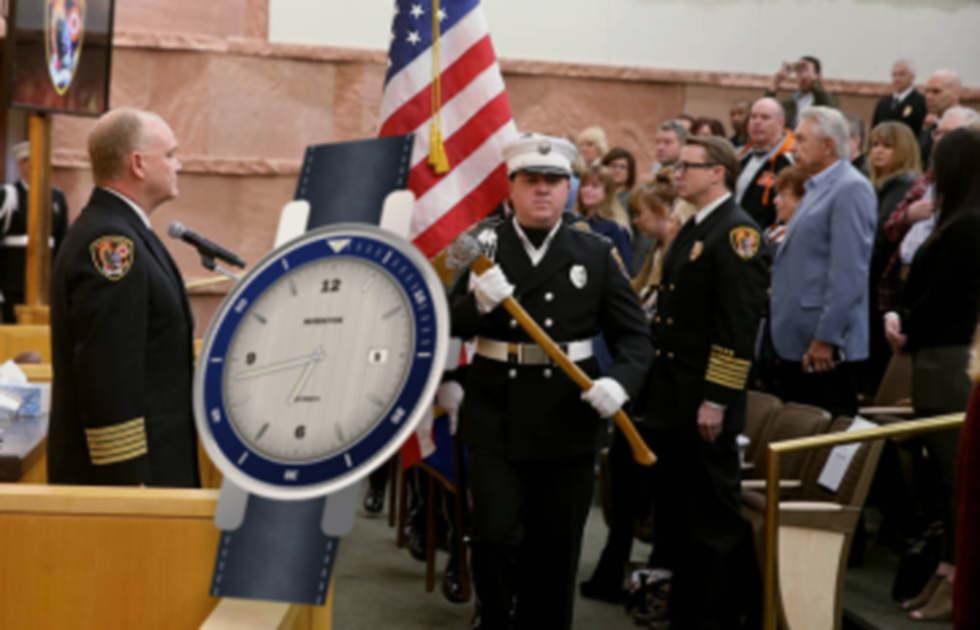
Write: 6h43
